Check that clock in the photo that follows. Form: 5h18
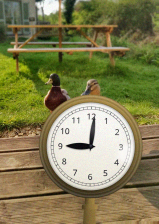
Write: 9h01
